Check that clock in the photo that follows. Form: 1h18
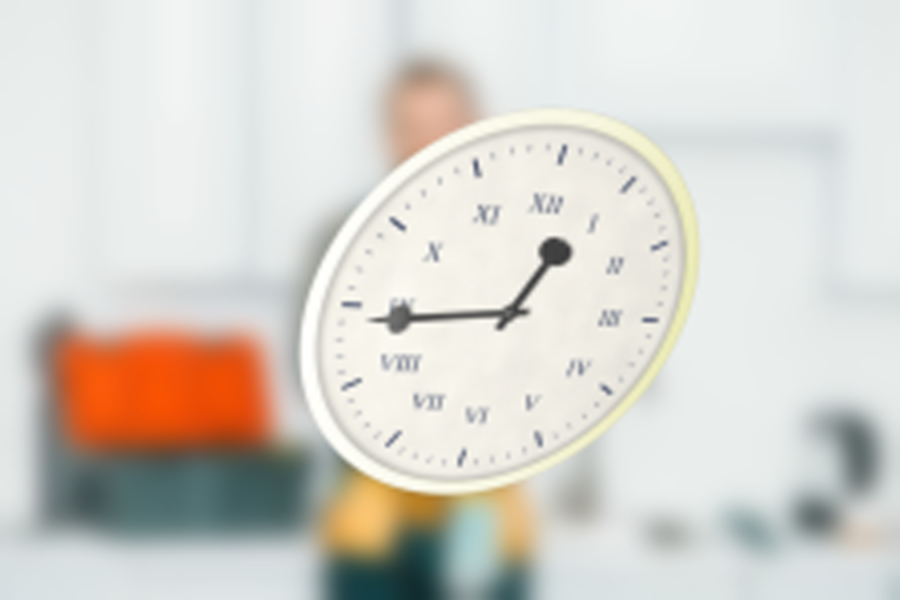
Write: 12h44
